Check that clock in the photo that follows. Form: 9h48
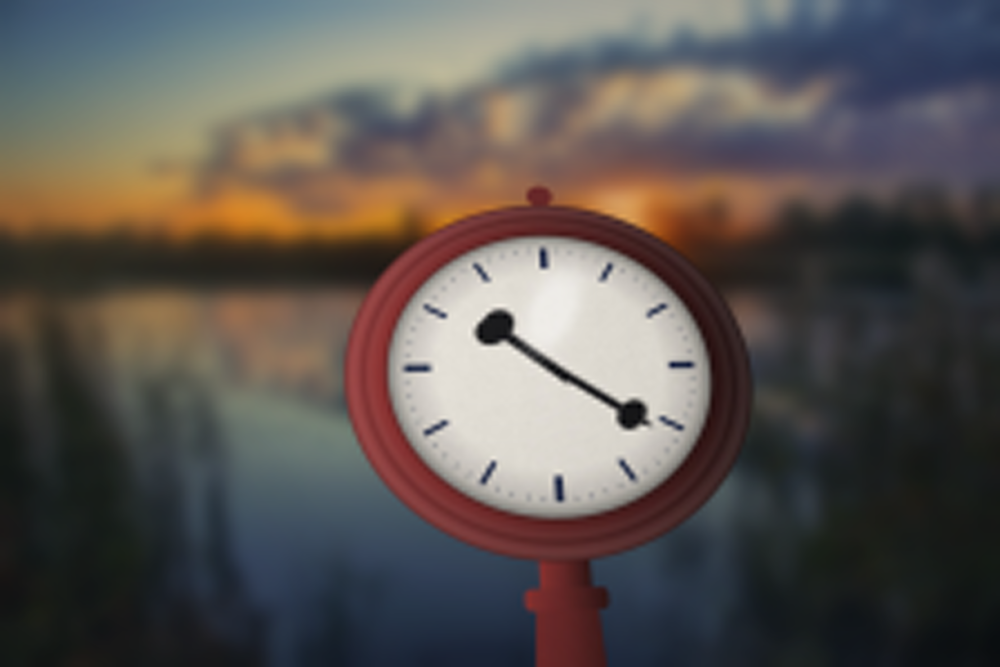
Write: 10h21
